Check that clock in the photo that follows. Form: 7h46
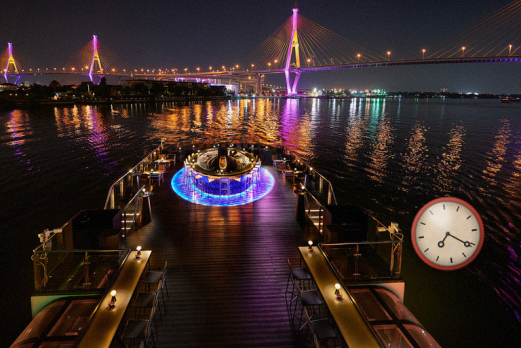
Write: 7h21
